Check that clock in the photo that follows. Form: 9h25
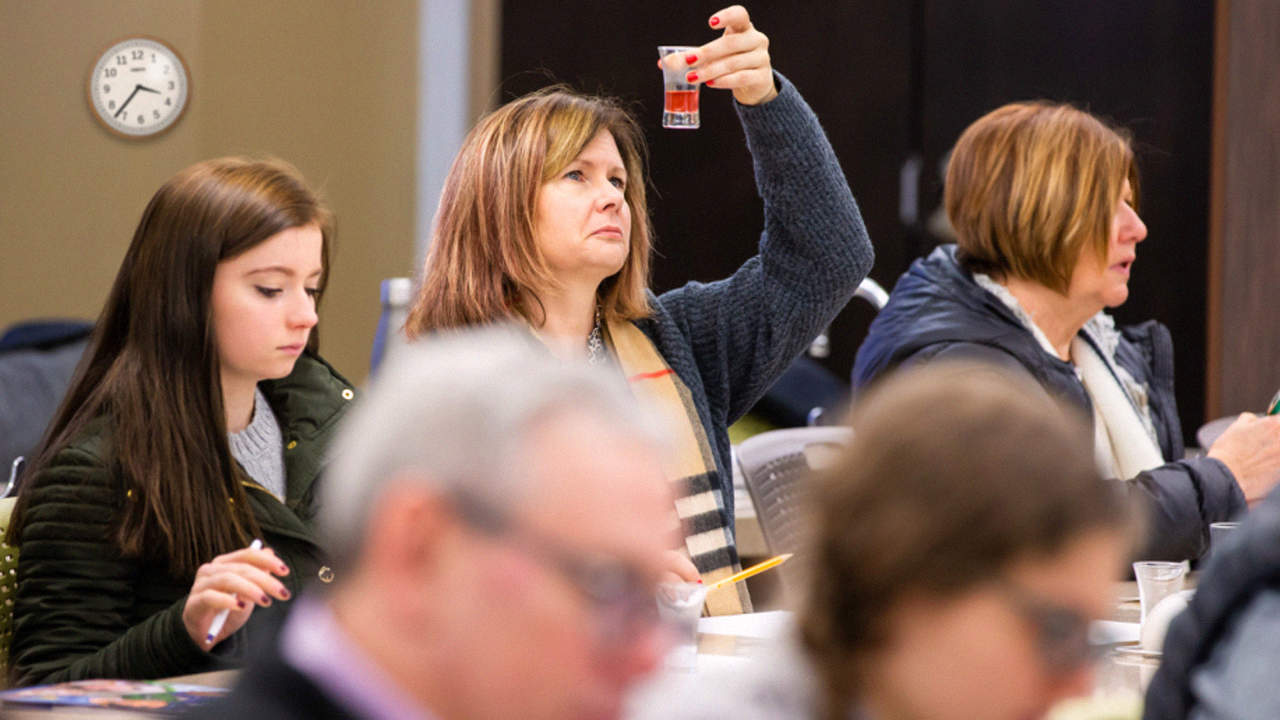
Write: 3h37
